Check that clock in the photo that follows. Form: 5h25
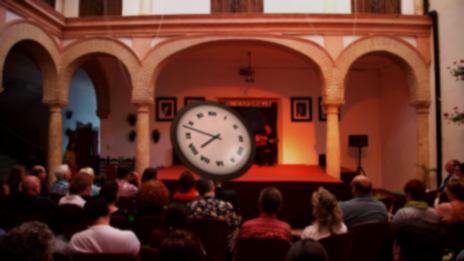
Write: 7h48
